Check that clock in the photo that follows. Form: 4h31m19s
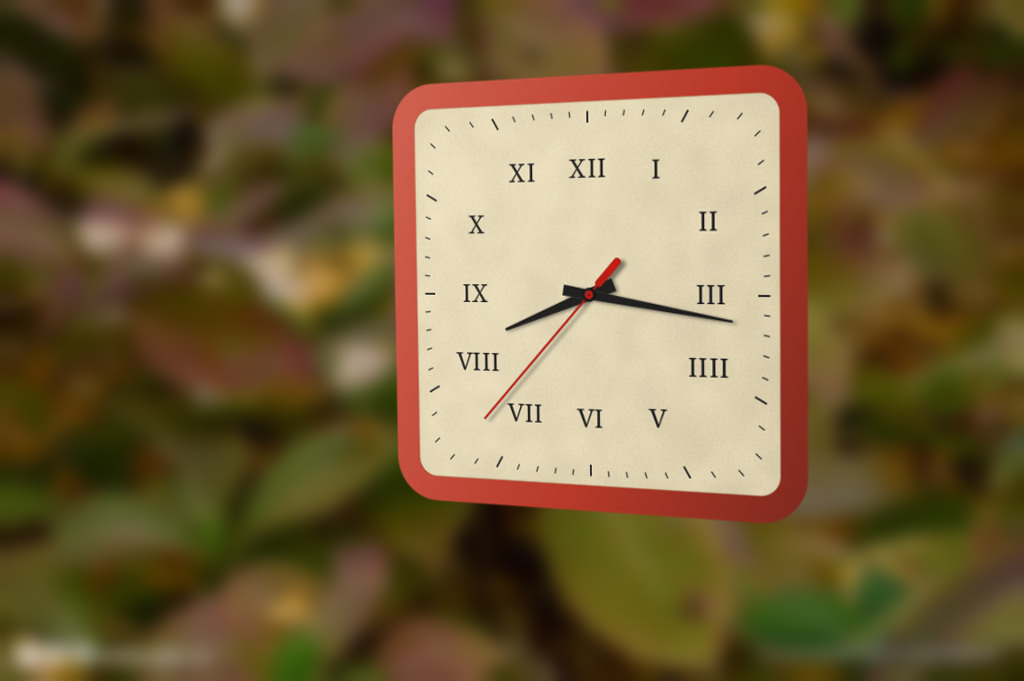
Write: 8h16m37s
